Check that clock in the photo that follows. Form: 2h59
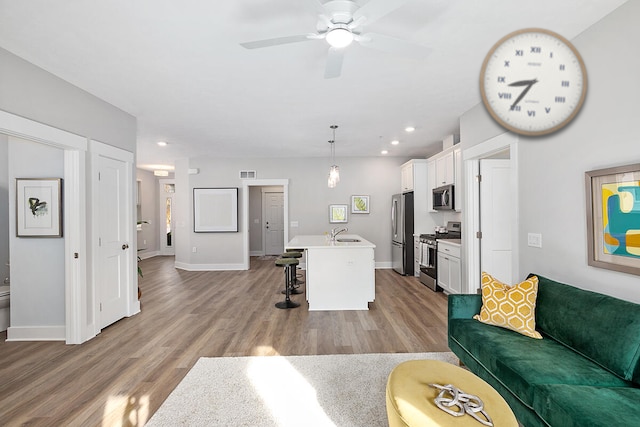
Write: 8h36
